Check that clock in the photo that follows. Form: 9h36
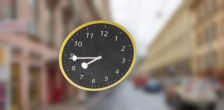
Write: 7h44
